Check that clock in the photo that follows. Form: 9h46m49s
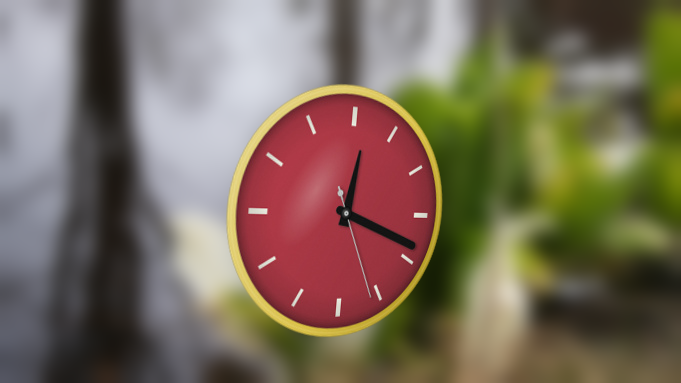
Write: 12h18m26s
